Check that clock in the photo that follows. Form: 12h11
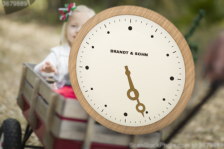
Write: 5h26
